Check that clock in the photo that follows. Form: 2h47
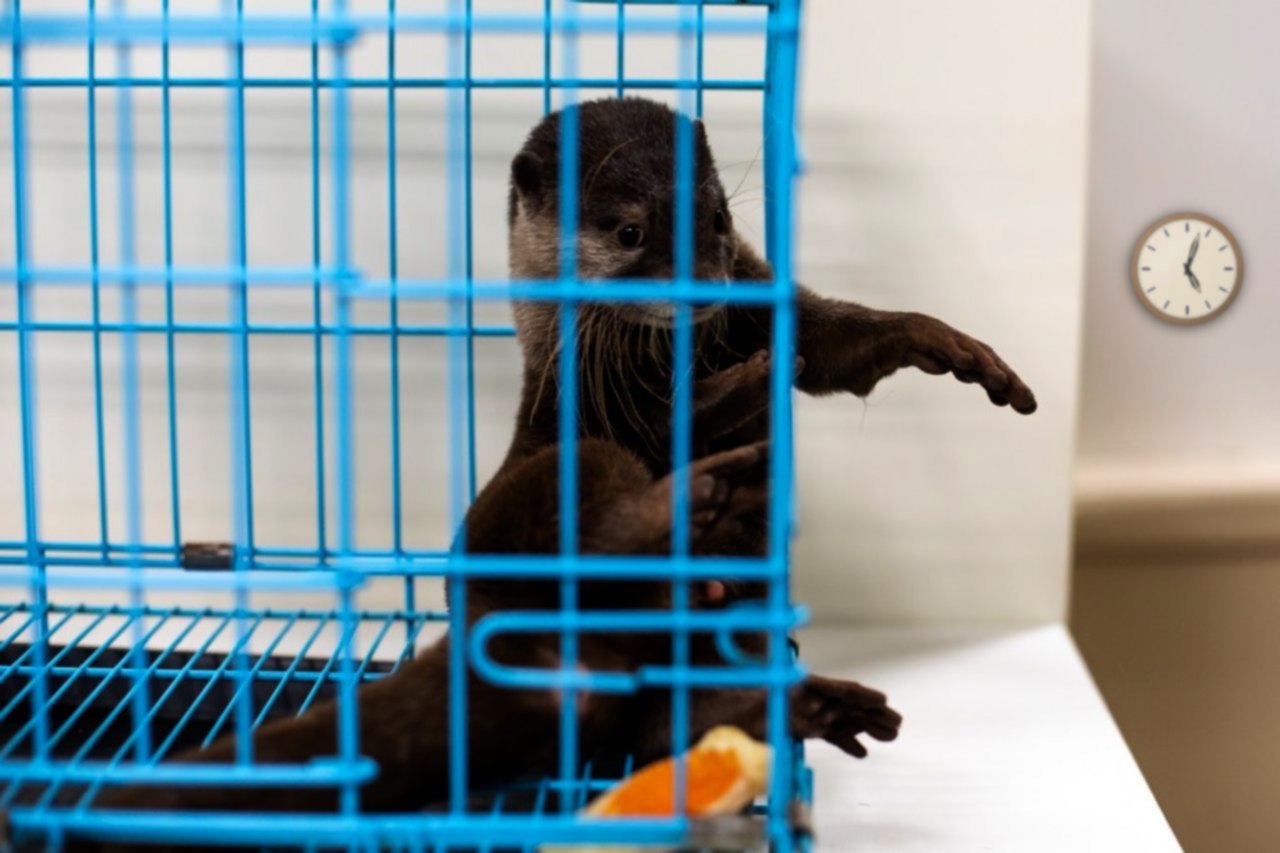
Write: 5h03
